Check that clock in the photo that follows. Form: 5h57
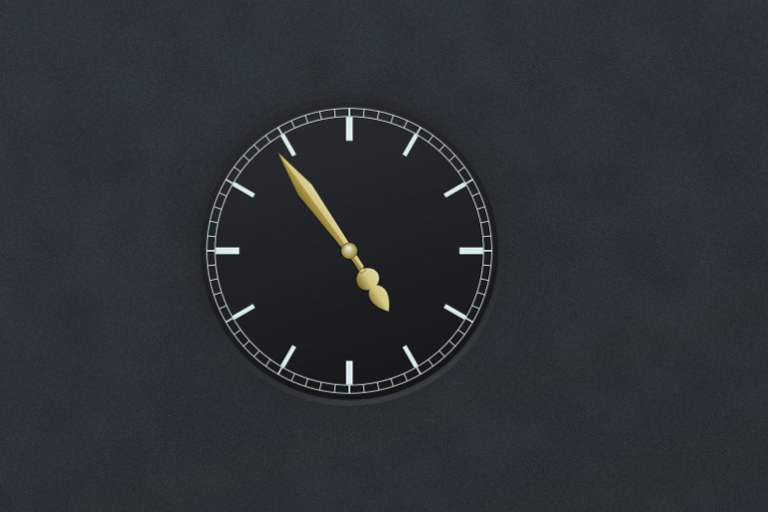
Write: 4h54
